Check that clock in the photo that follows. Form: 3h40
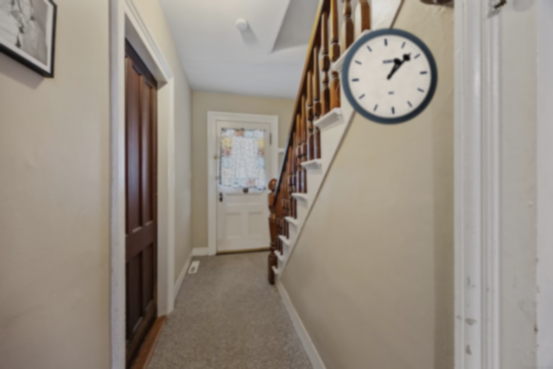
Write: 1h08
